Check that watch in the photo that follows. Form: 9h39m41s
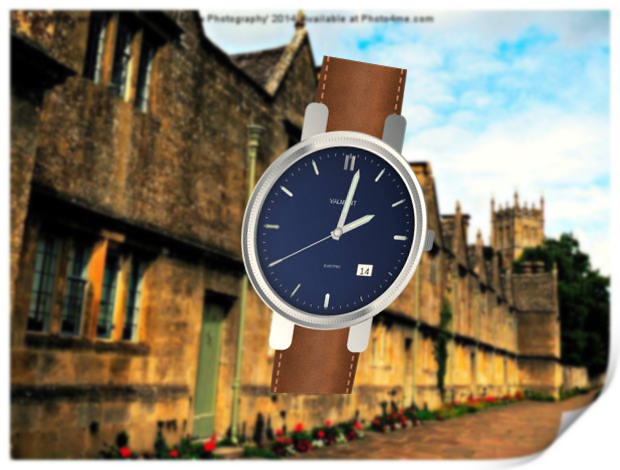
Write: 2h01m40s
